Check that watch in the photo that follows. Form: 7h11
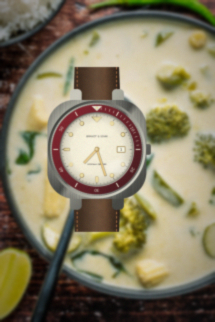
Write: 7h27
